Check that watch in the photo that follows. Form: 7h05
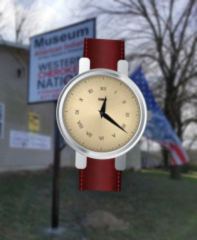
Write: 12h21
